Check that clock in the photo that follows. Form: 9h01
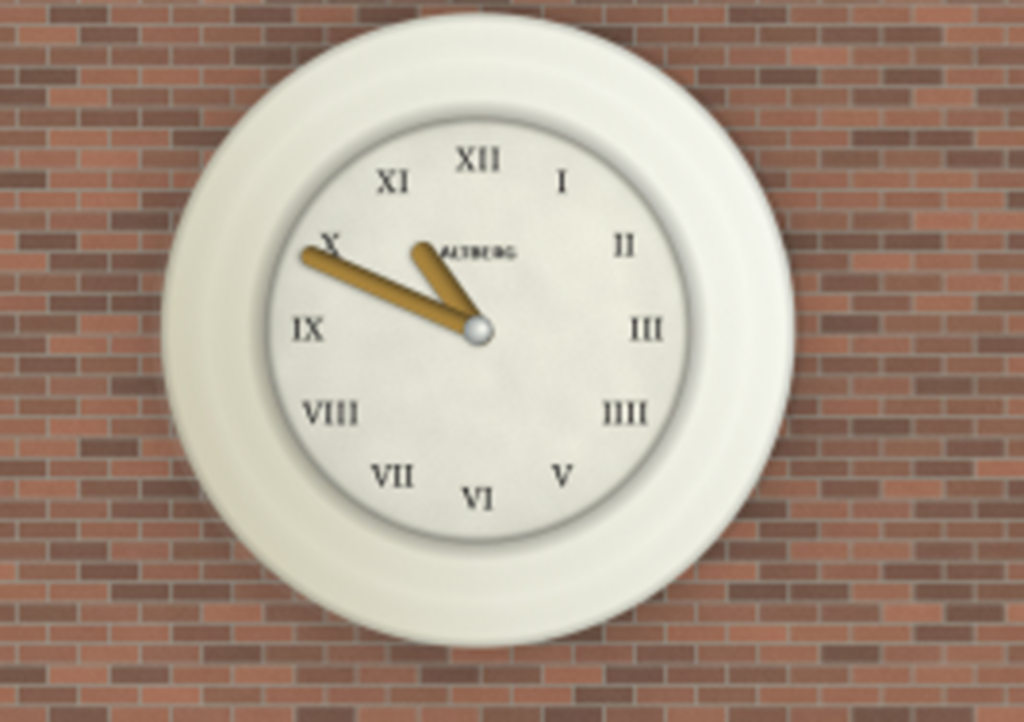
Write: 10h49
